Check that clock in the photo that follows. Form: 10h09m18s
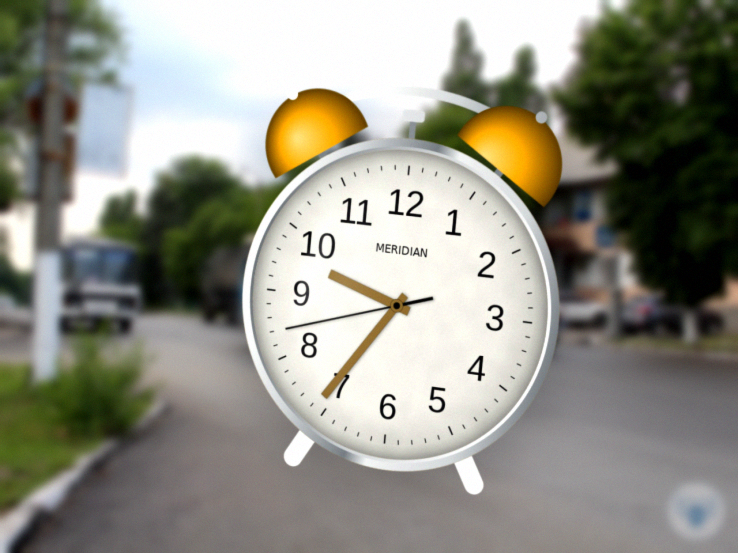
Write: 9h35m42s
